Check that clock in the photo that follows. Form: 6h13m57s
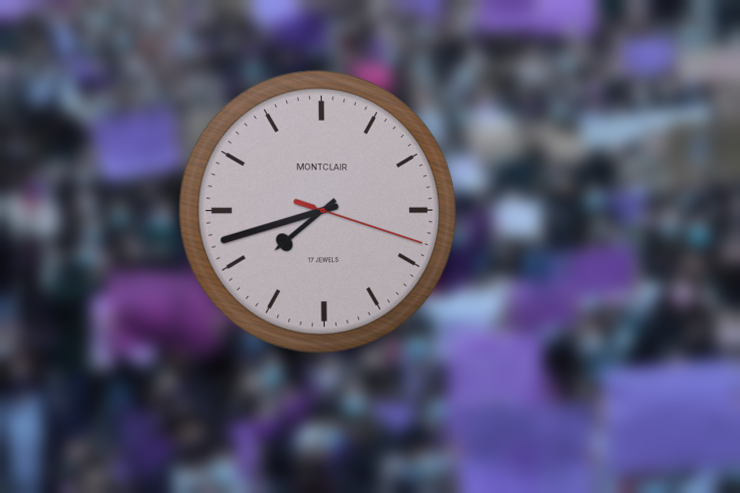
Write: 7h42m18s
